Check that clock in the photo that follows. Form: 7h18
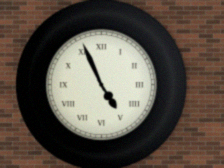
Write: 4h56
